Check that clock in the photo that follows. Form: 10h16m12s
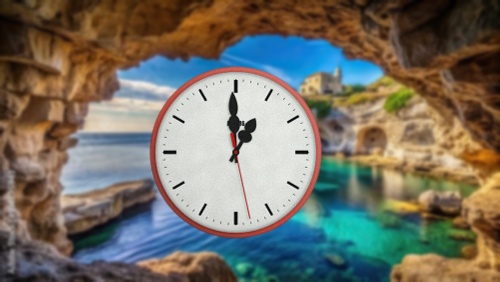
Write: 12h59m28s
